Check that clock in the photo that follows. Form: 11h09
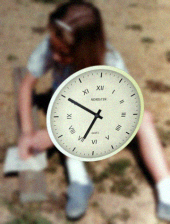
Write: 6h50
